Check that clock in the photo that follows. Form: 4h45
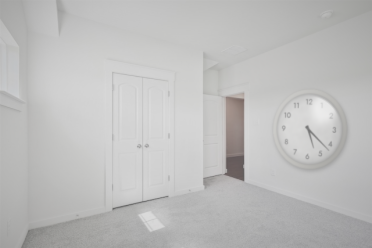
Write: 5h22
